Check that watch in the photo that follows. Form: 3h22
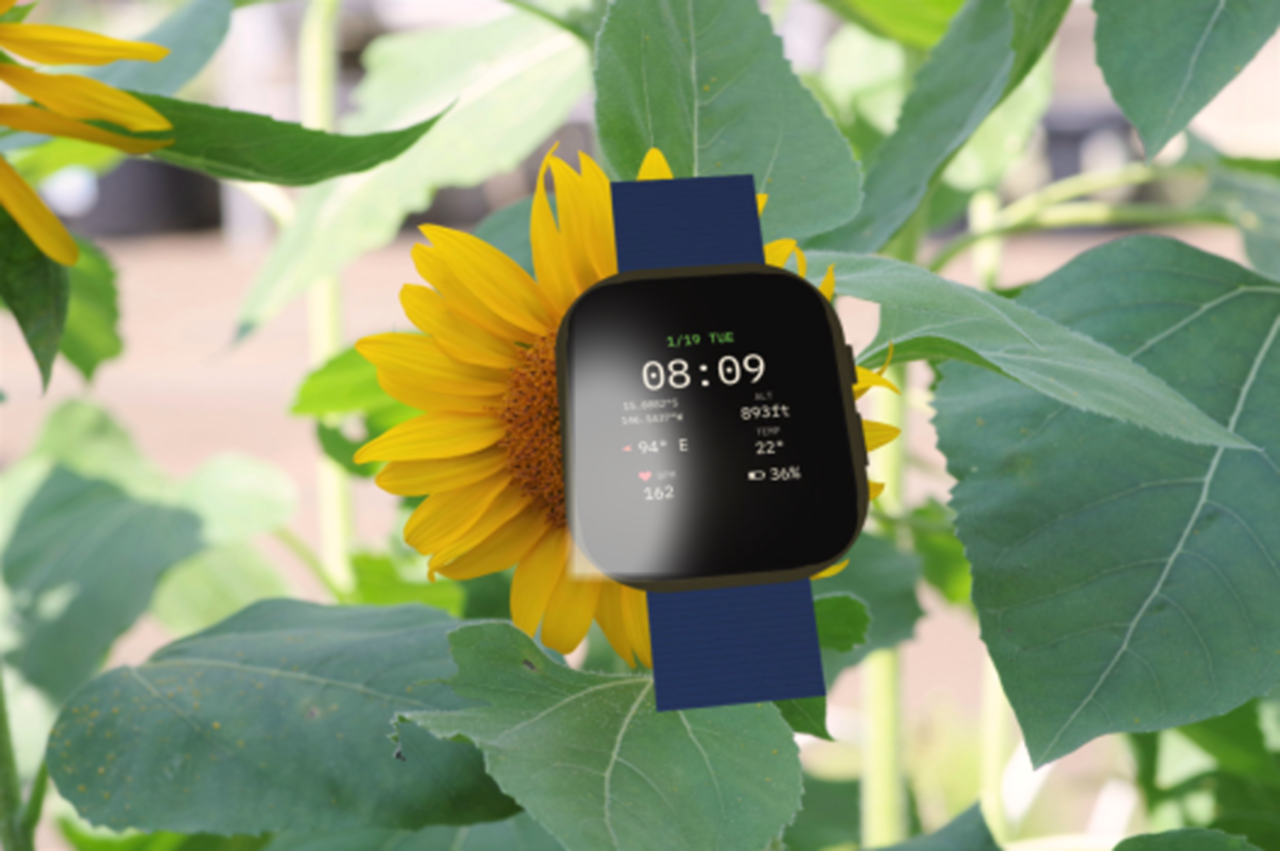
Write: 8h09
